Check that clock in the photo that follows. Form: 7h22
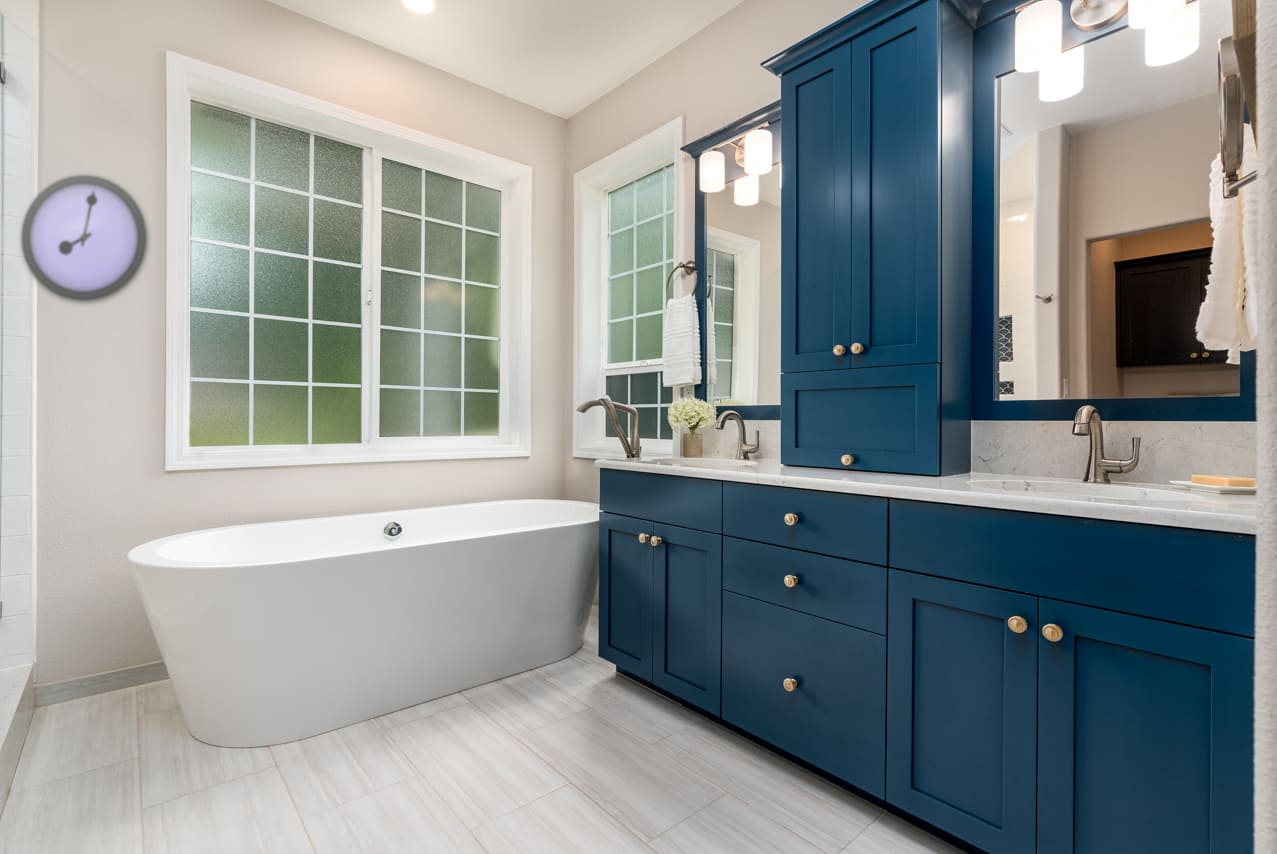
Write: 8h02
